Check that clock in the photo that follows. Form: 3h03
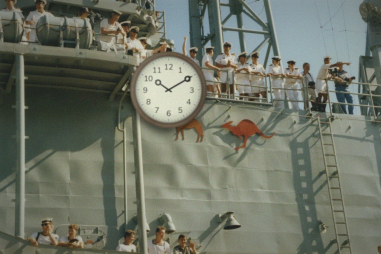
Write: 10h10
